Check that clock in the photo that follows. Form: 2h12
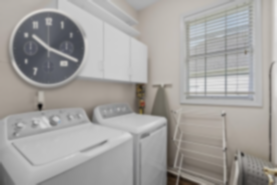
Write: 10h19
